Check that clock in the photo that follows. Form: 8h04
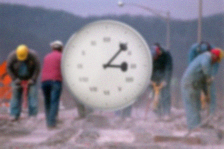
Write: 3h07
